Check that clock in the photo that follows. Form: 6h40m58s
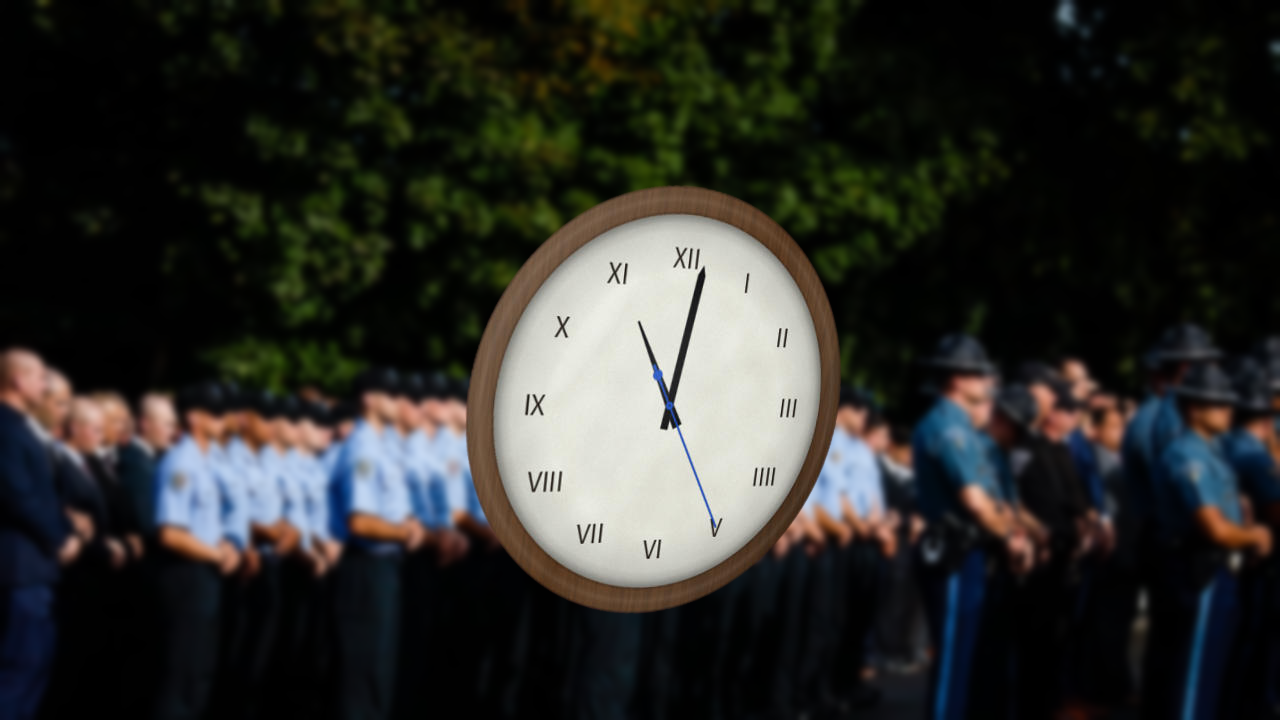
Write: 11h01m25s
